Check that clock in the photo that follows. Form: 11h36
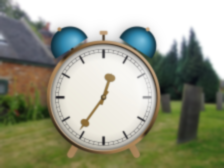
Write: 12h36
